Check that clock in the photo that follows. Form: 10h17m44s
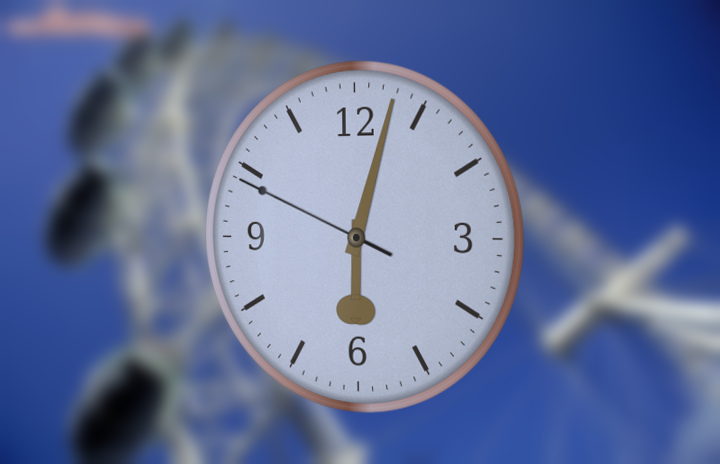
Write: 6h02m49s
